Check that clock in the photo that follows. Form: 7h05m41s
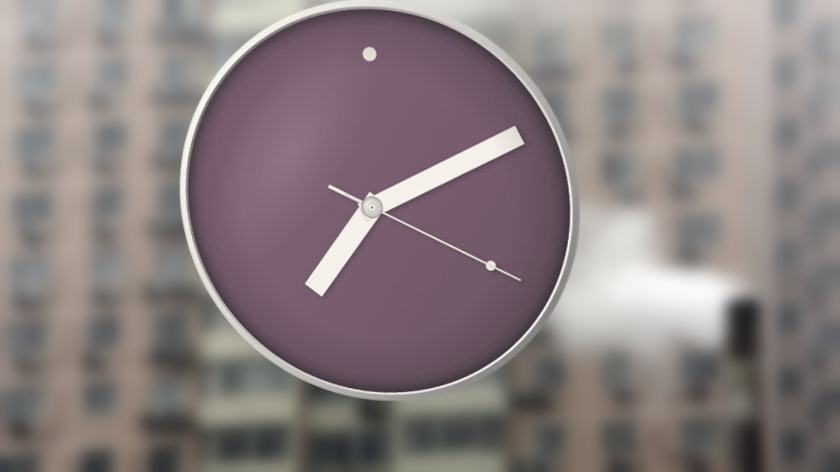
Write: 7h10m19s
